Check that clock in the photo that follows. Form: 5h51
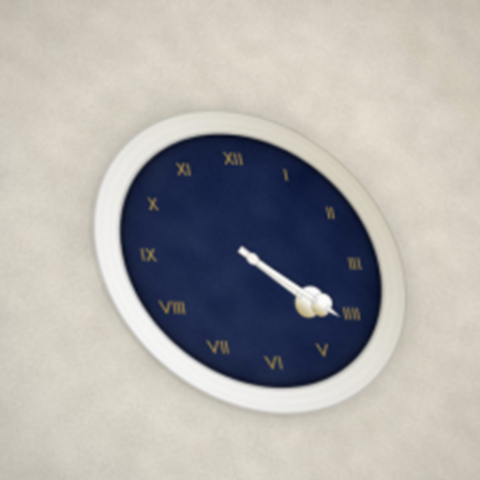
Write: 4h21
